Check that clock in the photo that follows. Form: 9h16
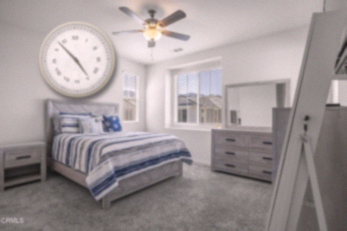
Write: 4h53
